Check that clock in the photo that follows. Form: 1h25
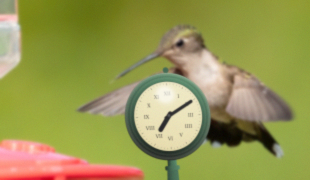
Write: 7h10
